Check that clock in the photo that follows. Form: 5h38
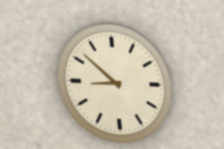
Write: 8h52
